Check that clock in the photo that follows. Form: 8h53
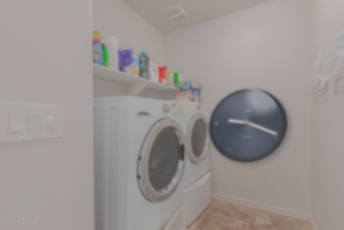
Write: 9h19
